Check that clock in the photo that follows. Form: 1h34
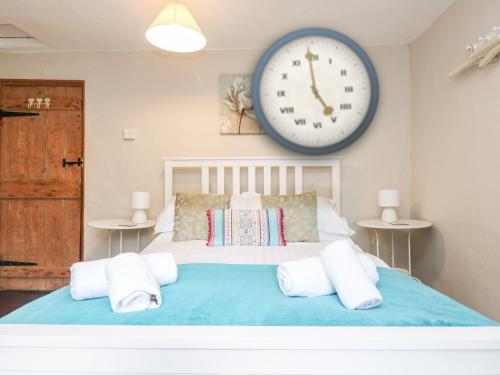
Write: 4h59
